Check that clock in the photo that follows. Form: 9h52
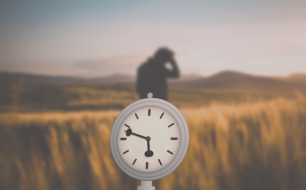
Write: 5h48
